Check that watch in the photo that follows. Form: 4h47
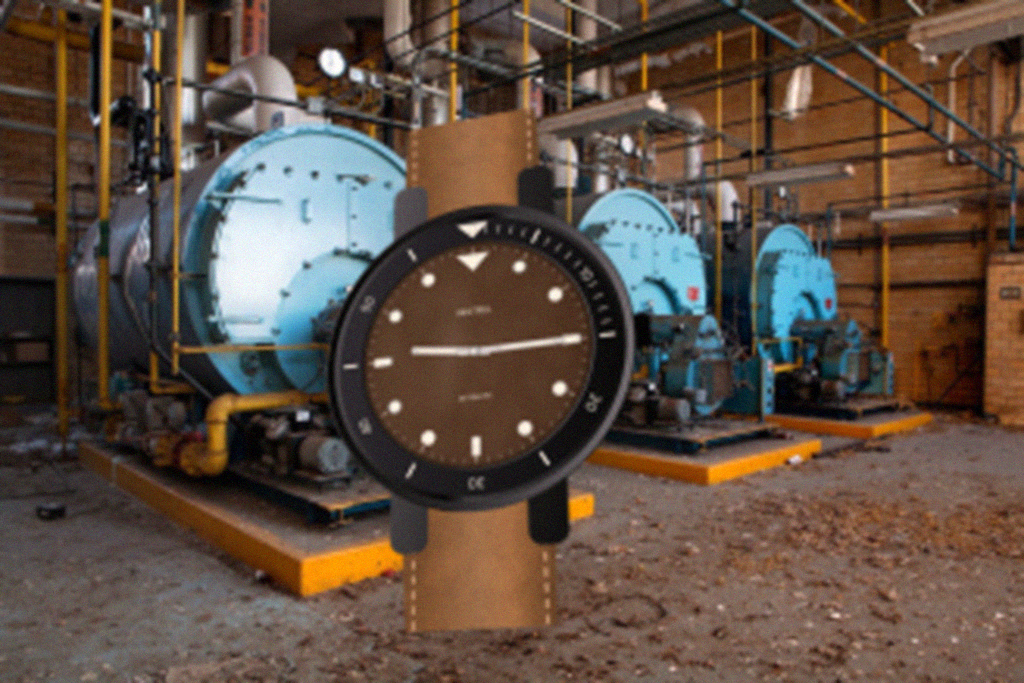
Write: 9h15
